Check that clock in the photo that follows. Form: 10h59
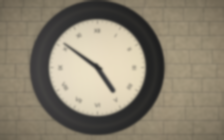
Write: 4h51
